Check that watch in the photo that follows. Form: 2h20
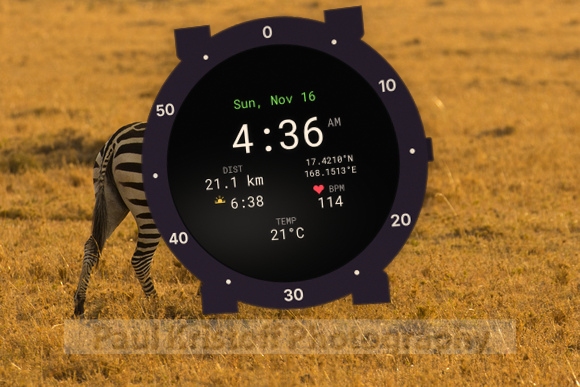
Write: 4h36
